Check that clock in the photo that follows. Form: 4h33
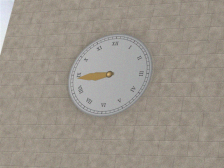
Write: 8h44
